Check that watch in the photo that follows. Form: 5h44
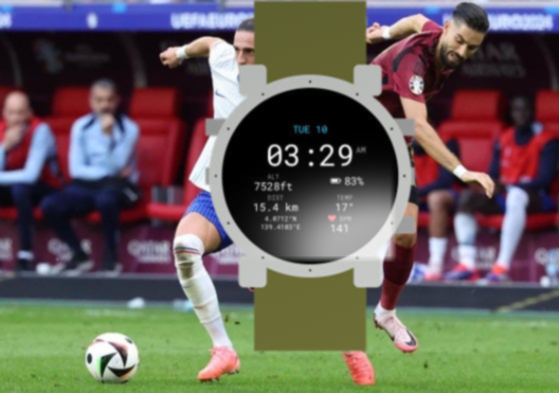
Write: 3h29
